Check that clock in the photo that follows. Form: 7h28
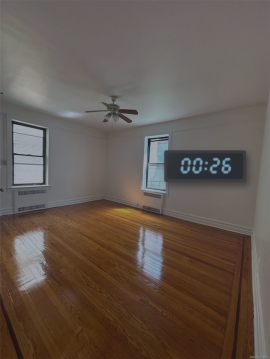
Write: 0h26
